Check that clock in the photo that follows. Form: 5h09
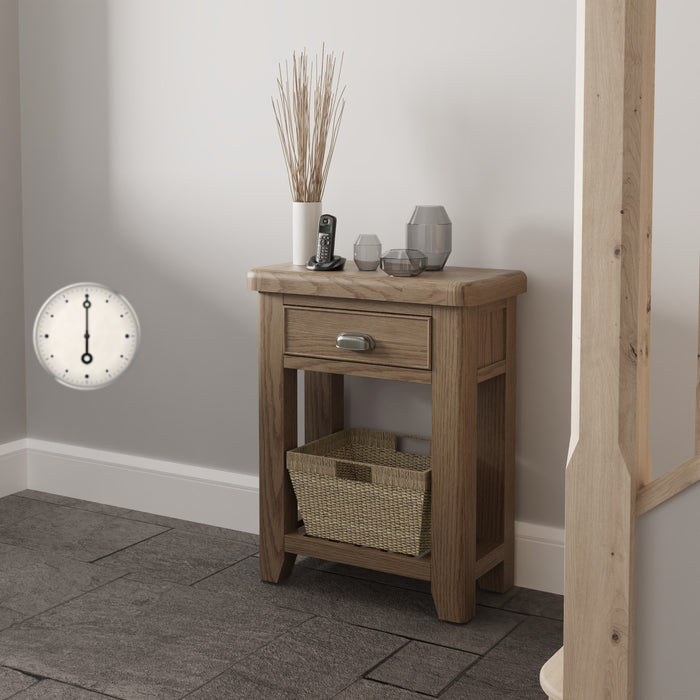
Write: 6h00
